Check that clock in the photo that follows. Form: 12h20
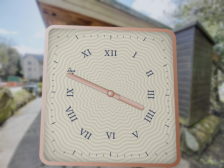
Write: 3h49
